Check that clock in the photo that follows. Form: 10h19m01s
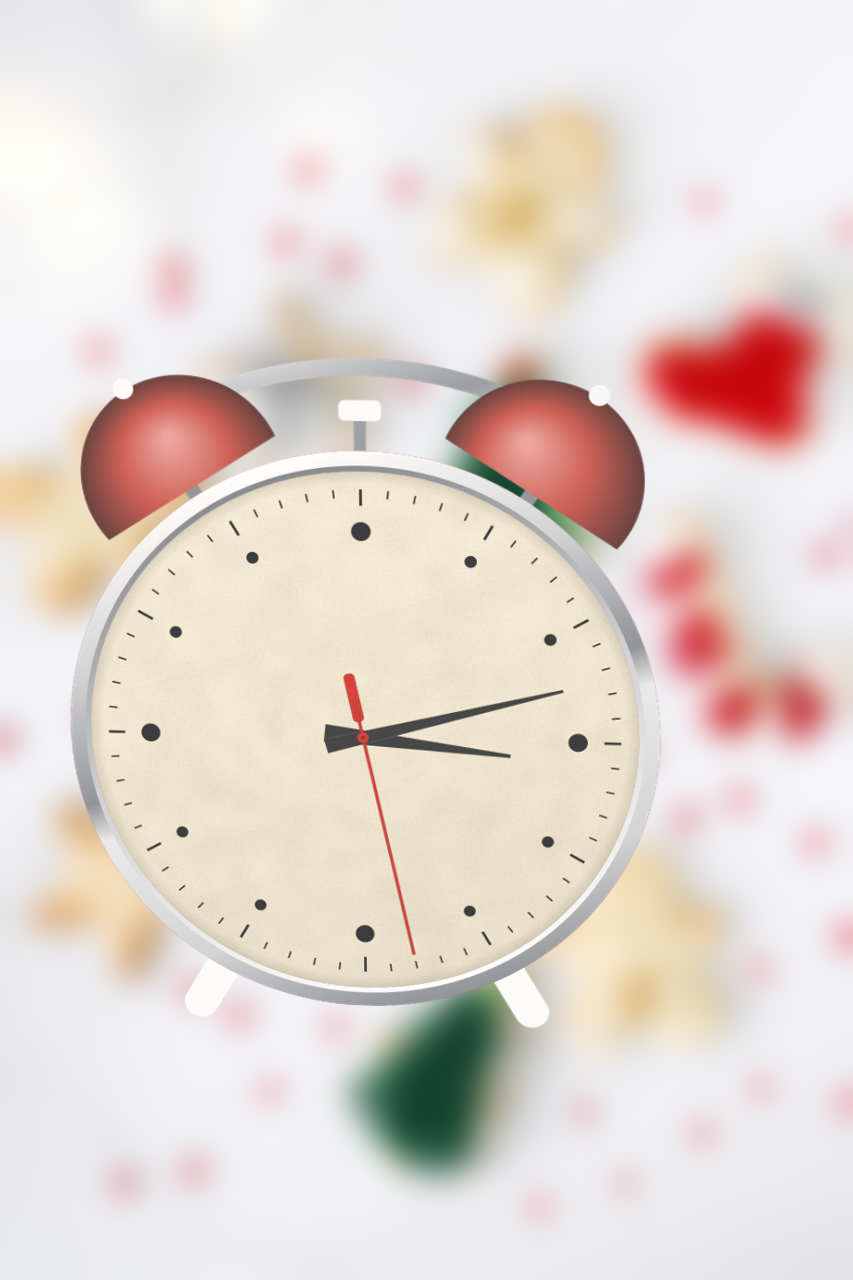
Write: 3h12m28s
